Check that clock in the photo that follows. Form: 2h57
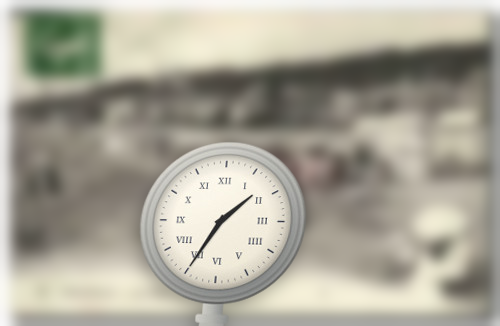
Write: 1h35
